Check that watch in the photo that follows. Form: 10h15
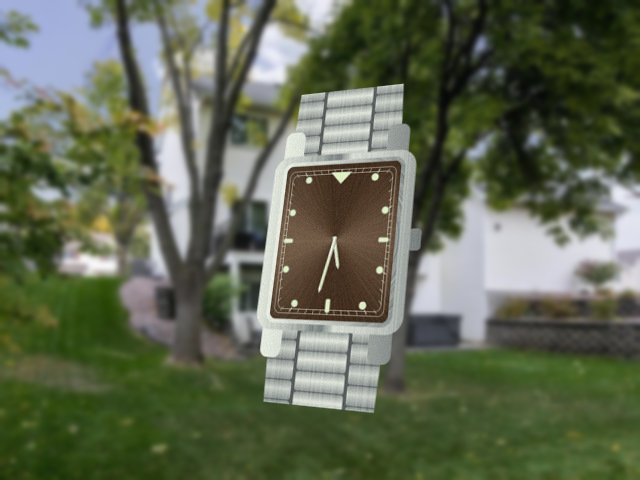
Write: 5h32
